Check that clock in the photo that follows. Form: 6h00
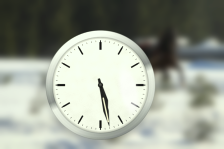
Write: 5h28
